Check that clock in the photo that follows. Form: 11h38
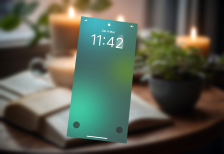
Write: 11h42
